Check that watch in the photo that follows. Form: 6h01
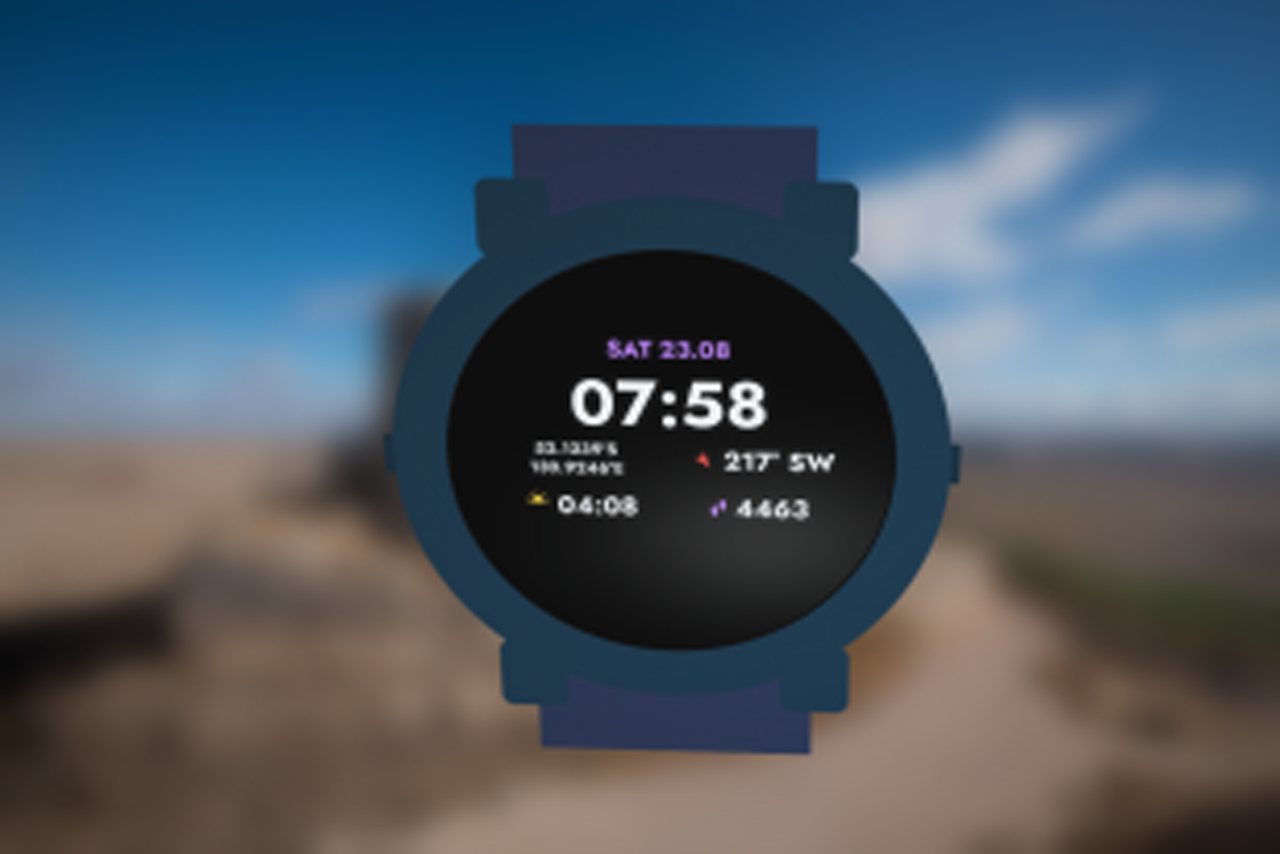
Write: 7h58
